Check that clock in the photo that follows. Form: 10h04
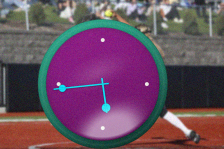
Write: 5h44
